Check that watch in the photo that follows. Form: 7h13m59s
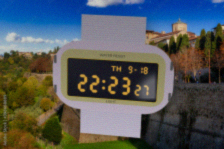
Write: 22h23m27s
